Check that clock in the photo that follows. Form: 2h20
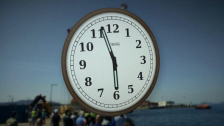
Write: 5h57
